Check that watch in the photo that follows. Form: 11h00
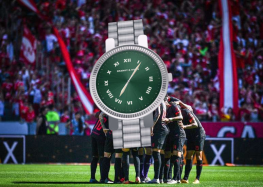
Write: 7h06
